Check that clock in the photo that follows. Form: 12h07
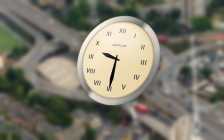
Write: 9h30
